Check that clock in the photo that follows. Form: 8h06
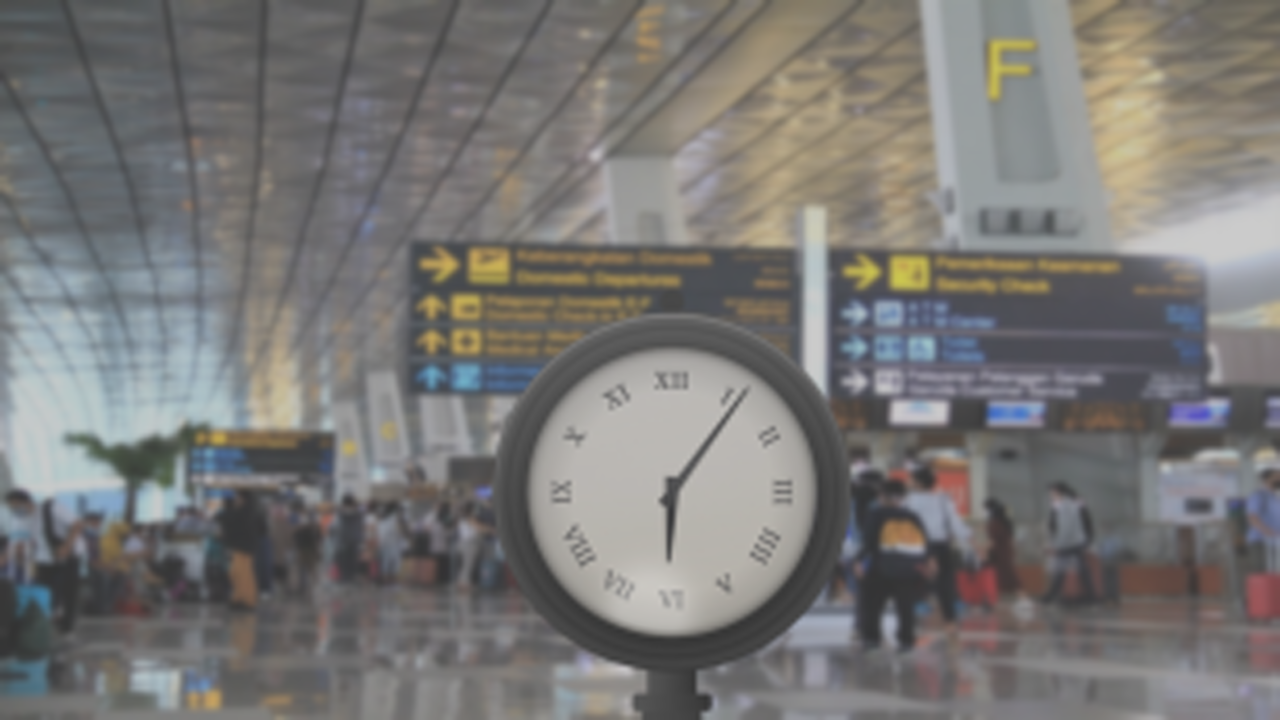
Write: 6h06
